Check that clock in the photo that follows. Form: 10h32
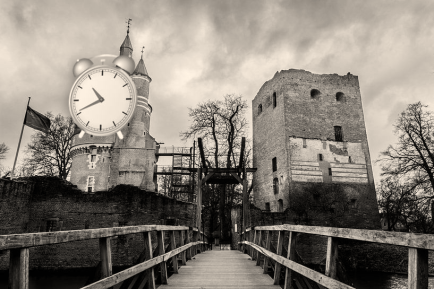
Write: 10h41
